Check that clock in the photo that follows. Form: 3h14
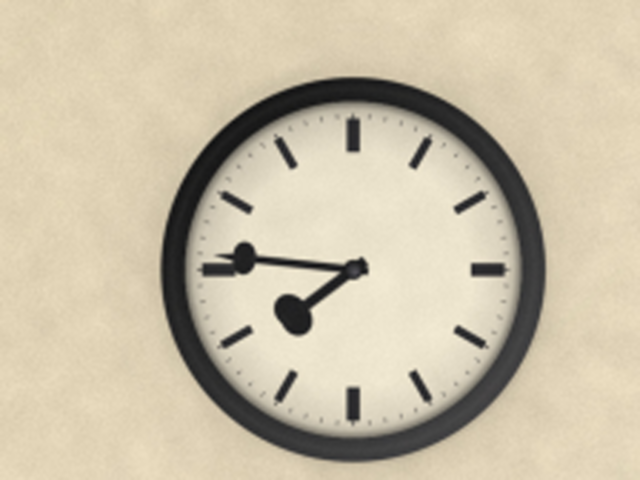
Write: 7h46
